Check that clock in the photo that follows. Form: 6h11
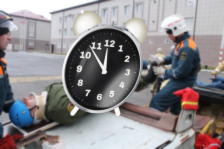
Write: 11h53
